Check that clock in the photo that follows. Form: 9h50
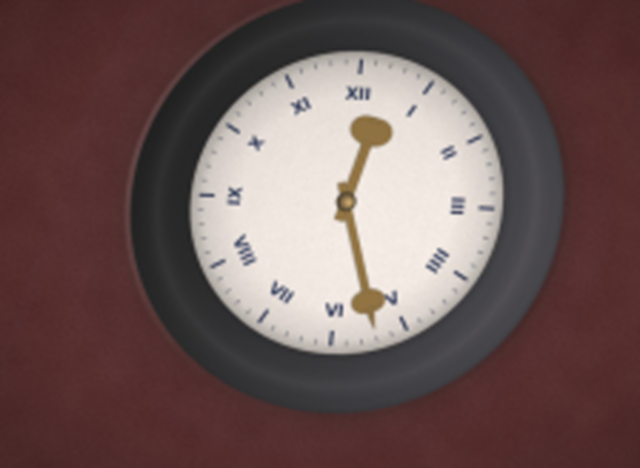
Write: 12h27
